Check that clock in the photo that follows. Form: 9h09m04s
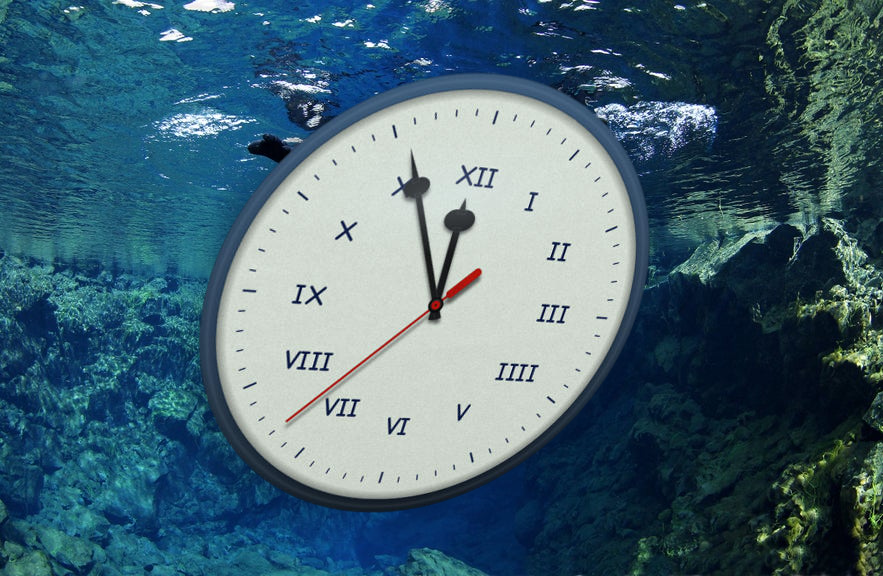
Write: 11h55m37s
